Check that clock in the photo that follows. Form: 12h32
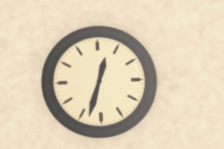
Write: 12h33
